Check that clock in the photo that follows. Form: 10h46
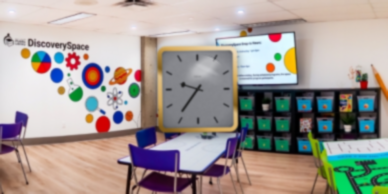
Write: 9h36
